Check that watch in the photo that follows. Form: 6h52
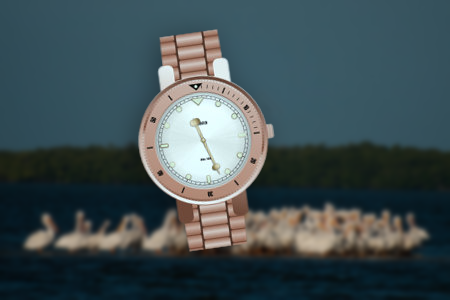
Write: 11h27
